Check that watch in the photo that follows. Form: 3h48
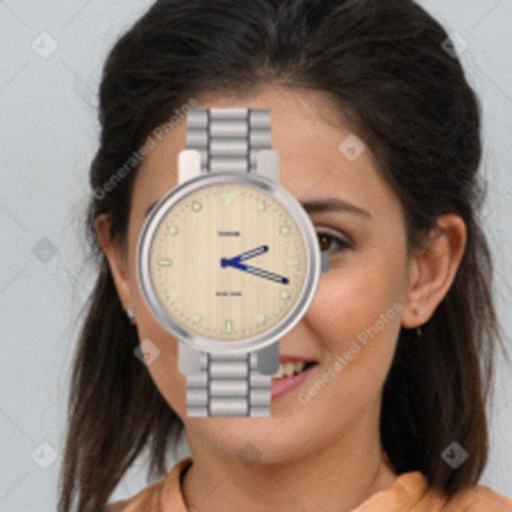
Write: 2h18
